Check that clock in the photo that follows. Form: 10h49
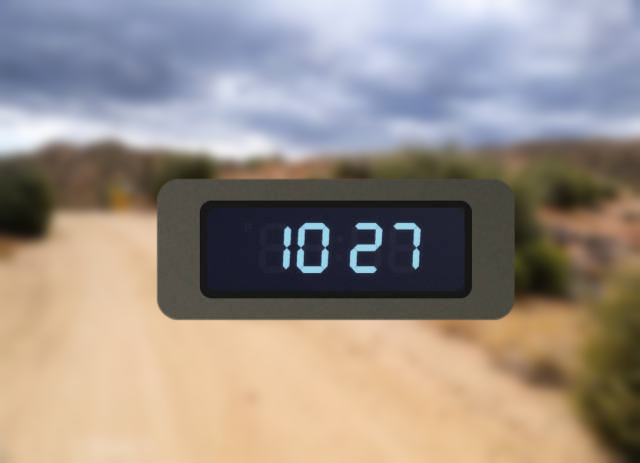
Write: 10h27
